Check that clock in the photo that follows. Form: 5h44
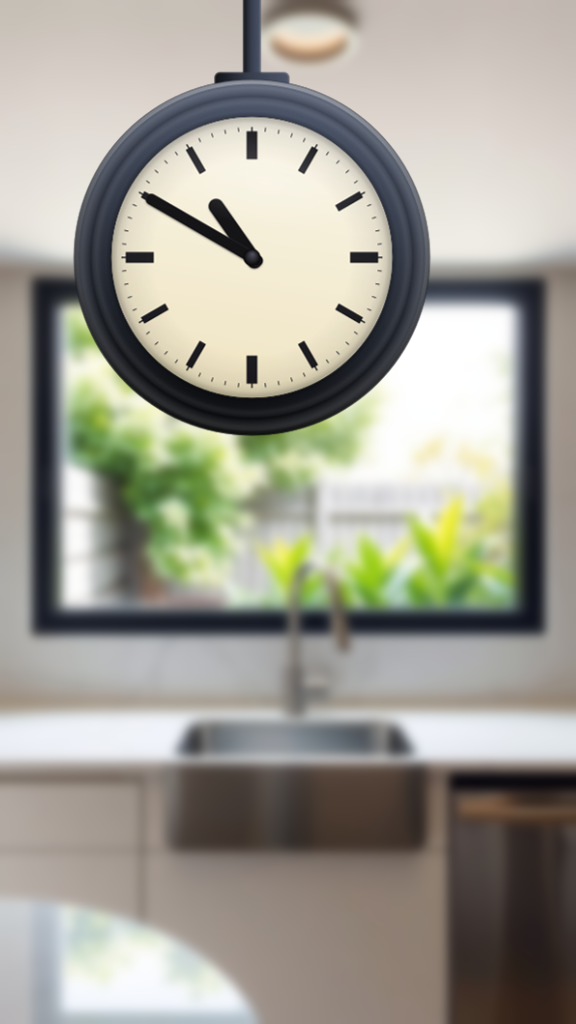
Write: 10h50
